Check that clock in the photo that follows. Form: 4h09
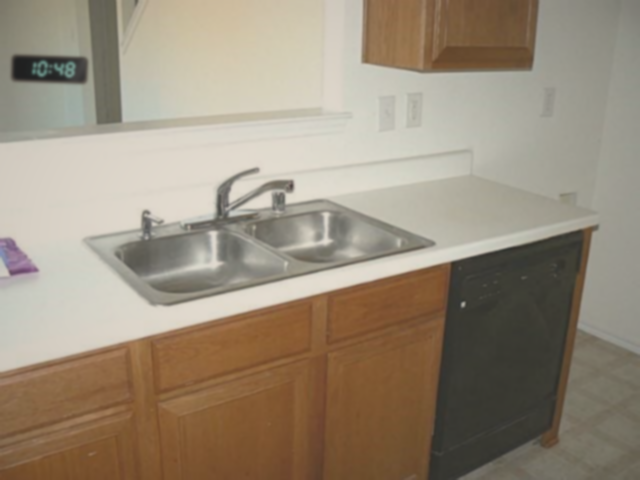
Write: 10h48
